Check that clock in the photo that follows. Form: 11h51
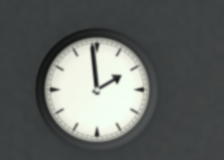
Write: 1h59
